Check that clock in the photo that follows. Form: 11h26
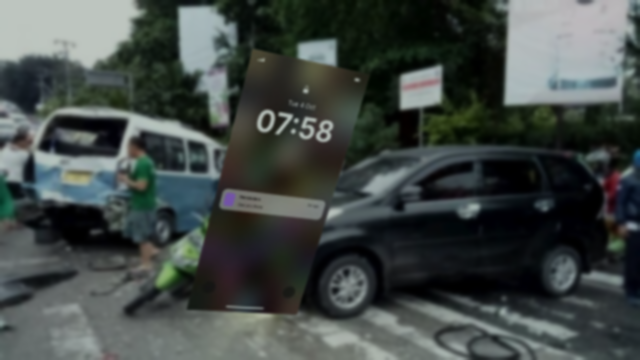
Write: 7h58
